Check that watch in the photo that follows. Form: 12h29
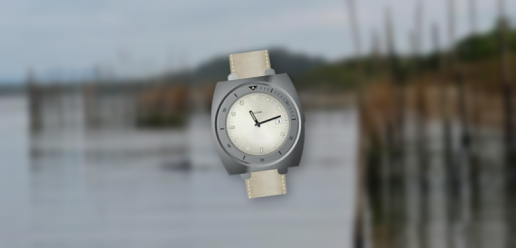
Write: 11h13
